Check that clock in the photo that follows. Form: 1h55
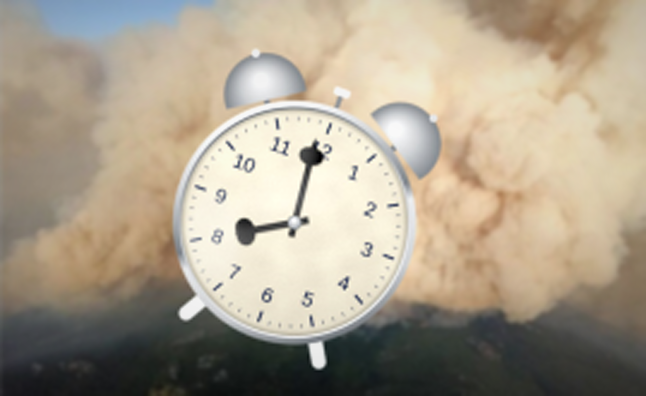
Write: 7h59
